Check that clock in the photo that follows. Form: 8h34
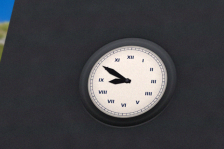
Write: 8h50
